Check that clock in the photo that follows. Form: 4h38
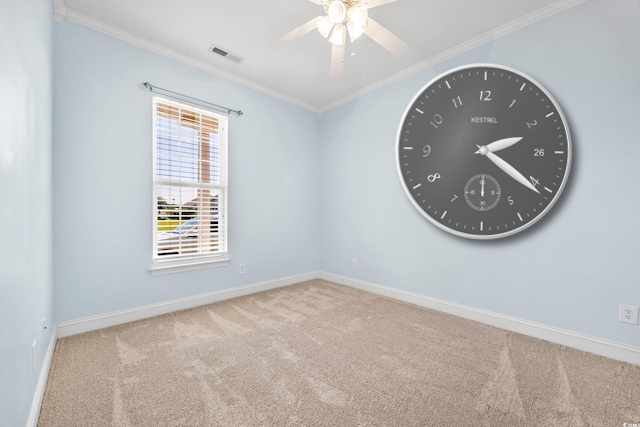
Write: 2h21
